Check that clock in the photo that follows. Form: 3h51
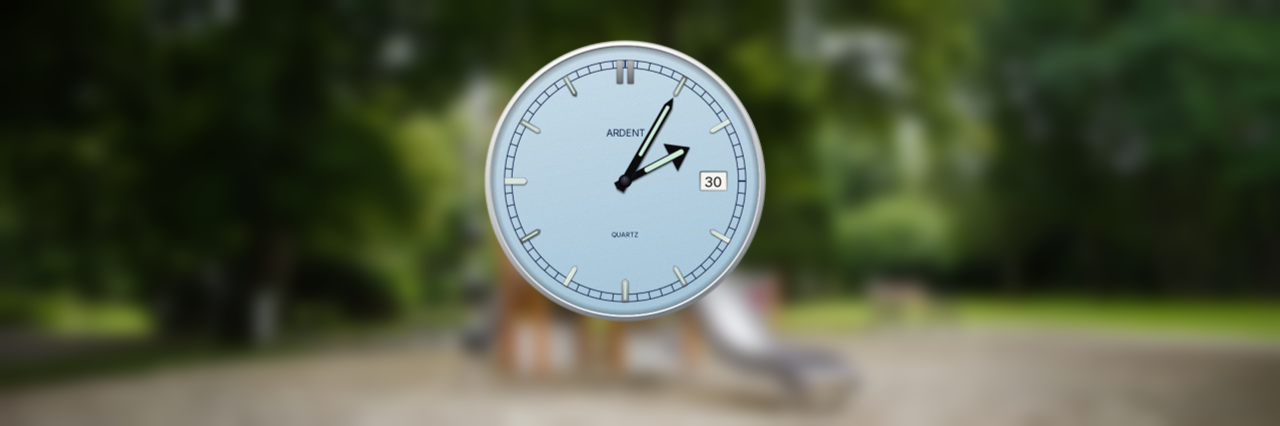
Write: 2h05
